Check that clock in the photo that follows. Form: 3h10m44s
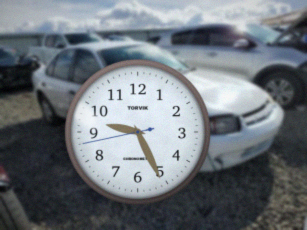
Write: 9h25m43s
